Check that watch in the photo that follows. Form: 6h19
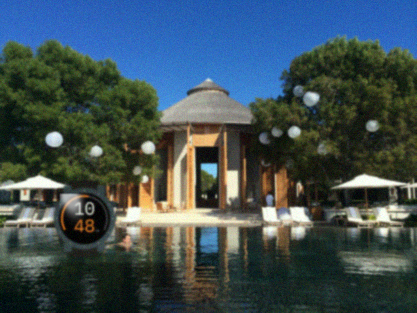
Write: 10h48
